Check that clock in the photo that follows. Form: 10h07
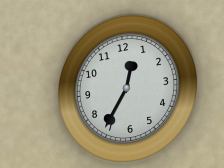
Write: 12h36
